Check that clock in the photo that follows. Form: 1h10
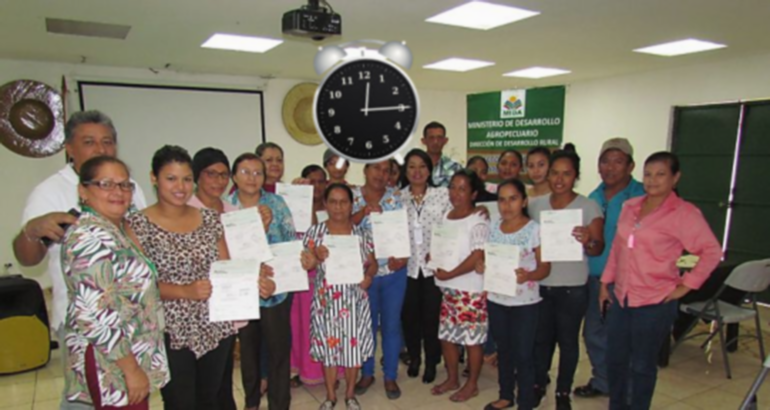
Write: 12h15
